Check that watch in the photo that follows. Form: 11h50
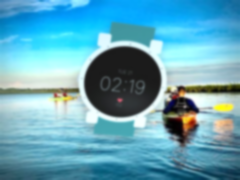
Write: 2h19
